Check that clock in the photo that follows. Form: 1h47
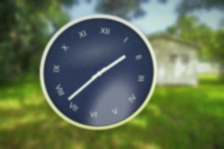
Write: 1h37
